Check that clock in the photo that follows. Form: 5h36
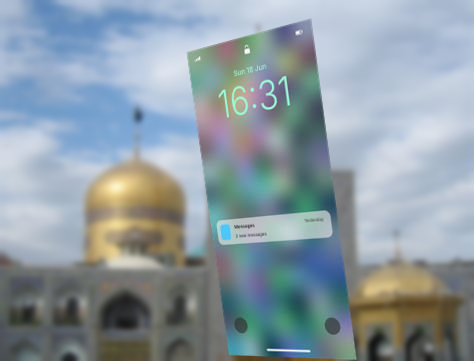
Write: 16h31
